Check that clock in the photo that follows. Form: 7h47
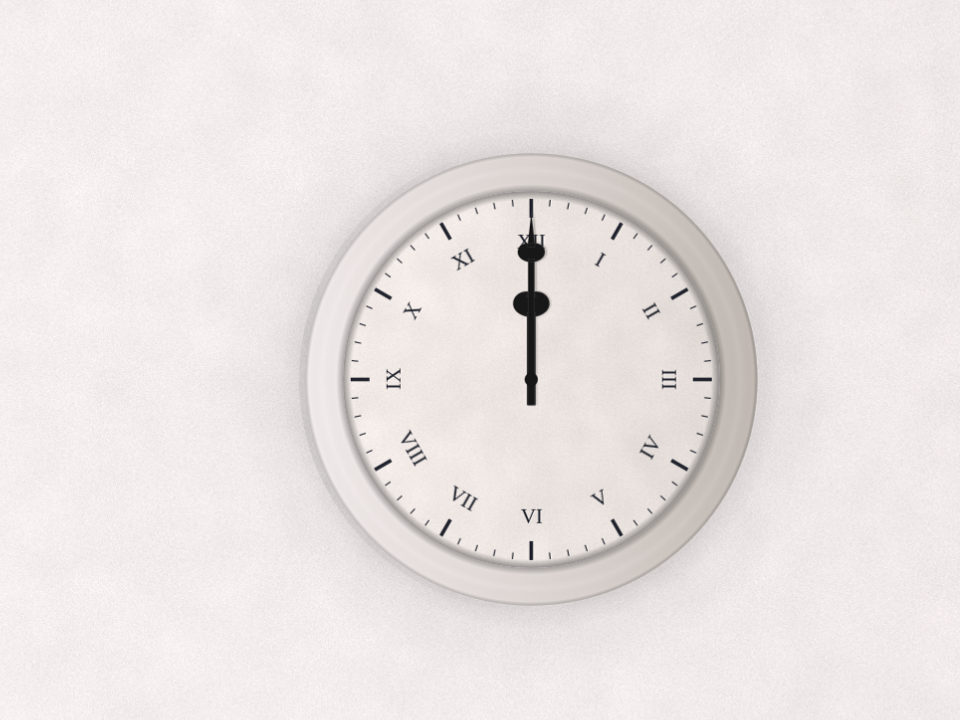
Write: 12h00
